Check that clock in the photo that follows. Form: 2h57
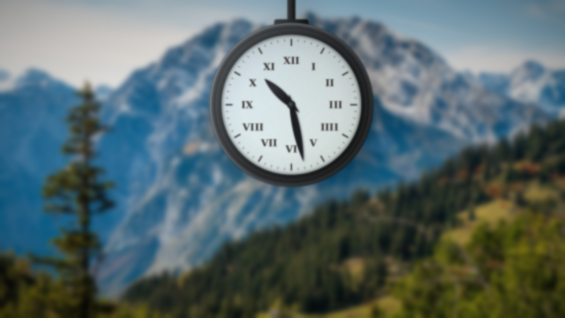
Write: 10h28
